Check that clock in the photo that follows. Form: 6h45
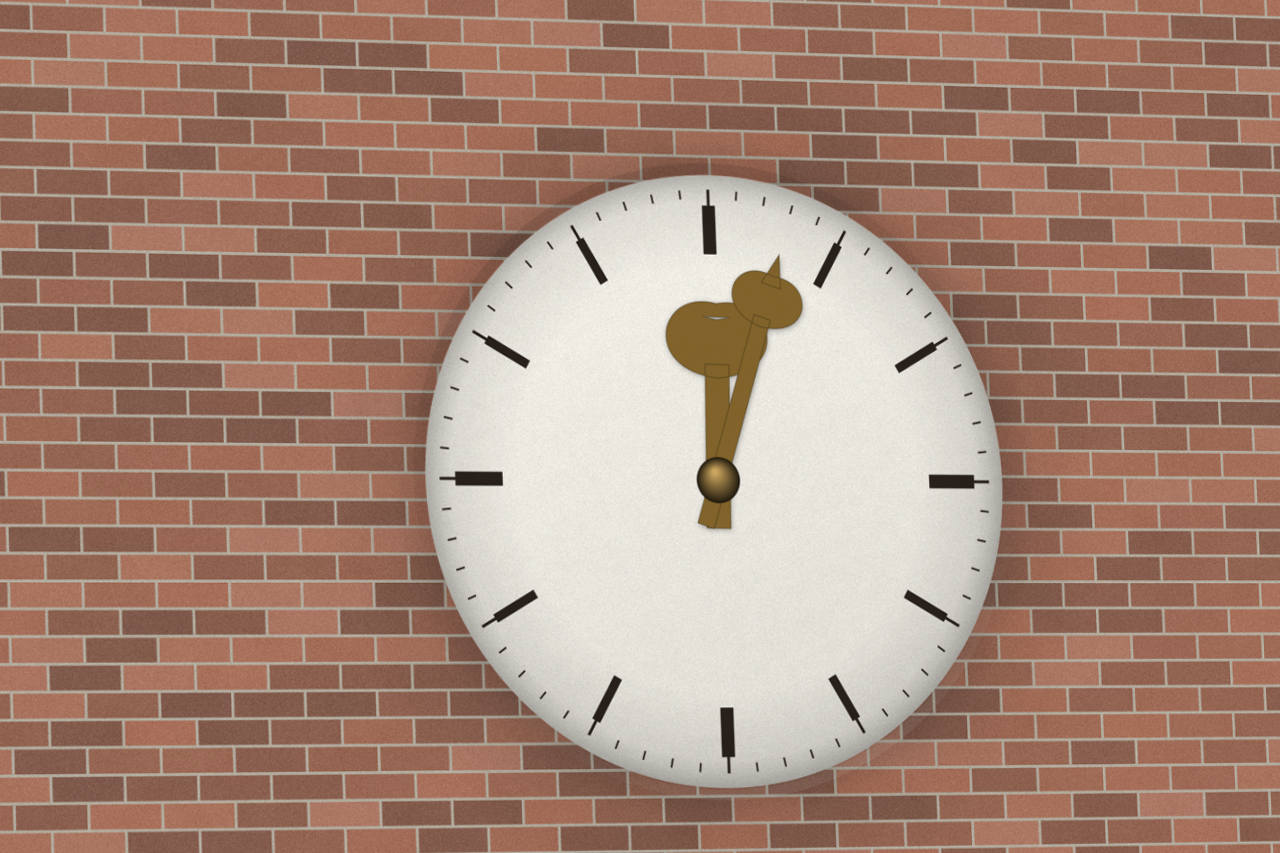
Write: 12h03
